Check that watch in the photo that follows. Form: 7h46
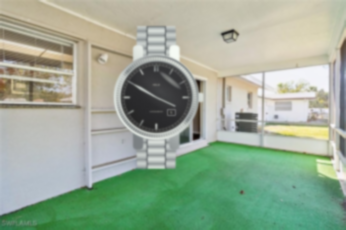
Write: 3h50
